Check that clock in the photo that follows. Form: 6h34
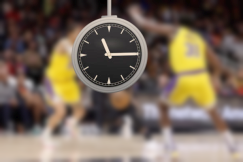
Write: 11h15
